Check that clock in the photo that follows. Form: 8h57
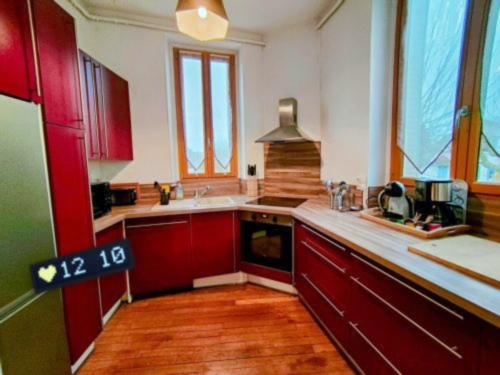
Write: 12h10
